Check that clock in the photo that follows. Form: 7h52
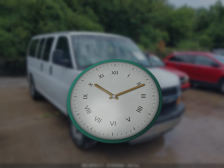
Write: 10h11
